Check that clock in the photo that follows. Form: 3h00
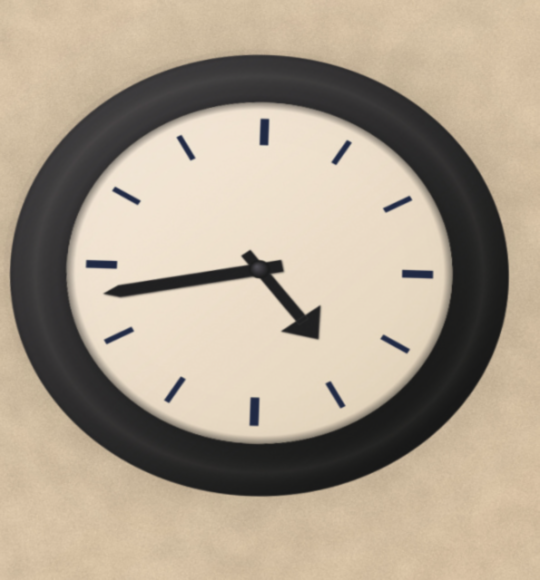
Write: 4h43
